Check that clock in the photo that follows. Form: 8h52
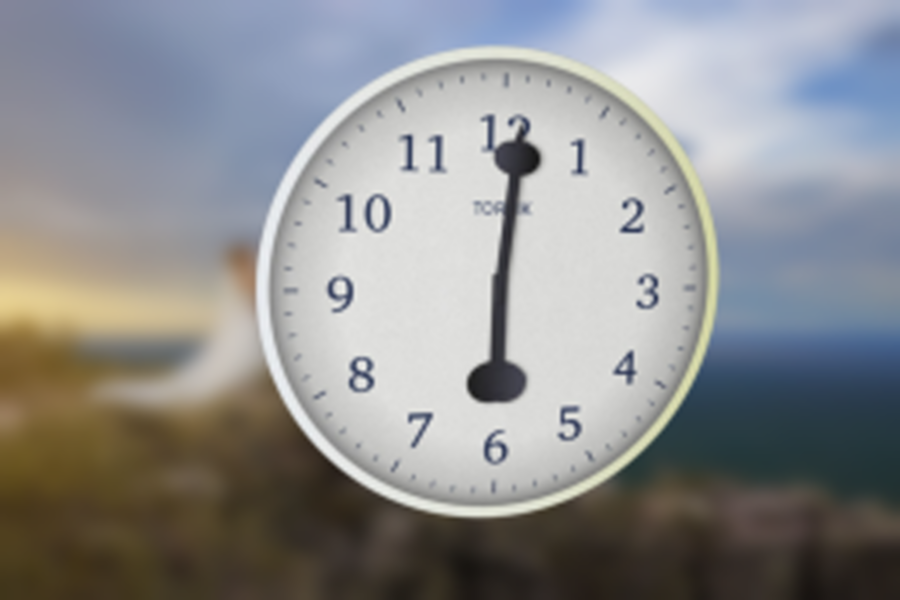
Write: 6h01
